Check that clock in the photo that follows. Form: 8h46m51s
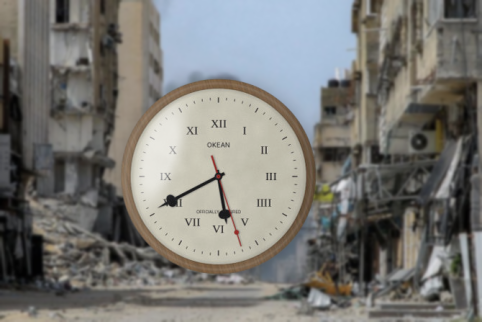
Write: 5h40m27s
